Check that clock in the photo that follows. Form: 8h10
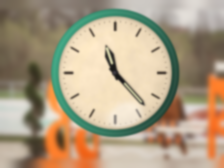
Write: 11h23
